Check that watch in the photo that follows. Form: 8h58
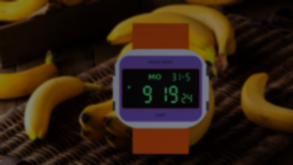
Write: 9h19
